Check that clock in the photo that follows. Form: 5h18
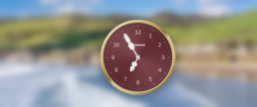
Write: 6h55
